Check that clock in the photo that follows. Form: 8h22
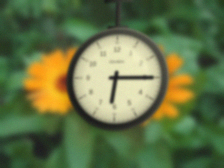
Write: 6h15
